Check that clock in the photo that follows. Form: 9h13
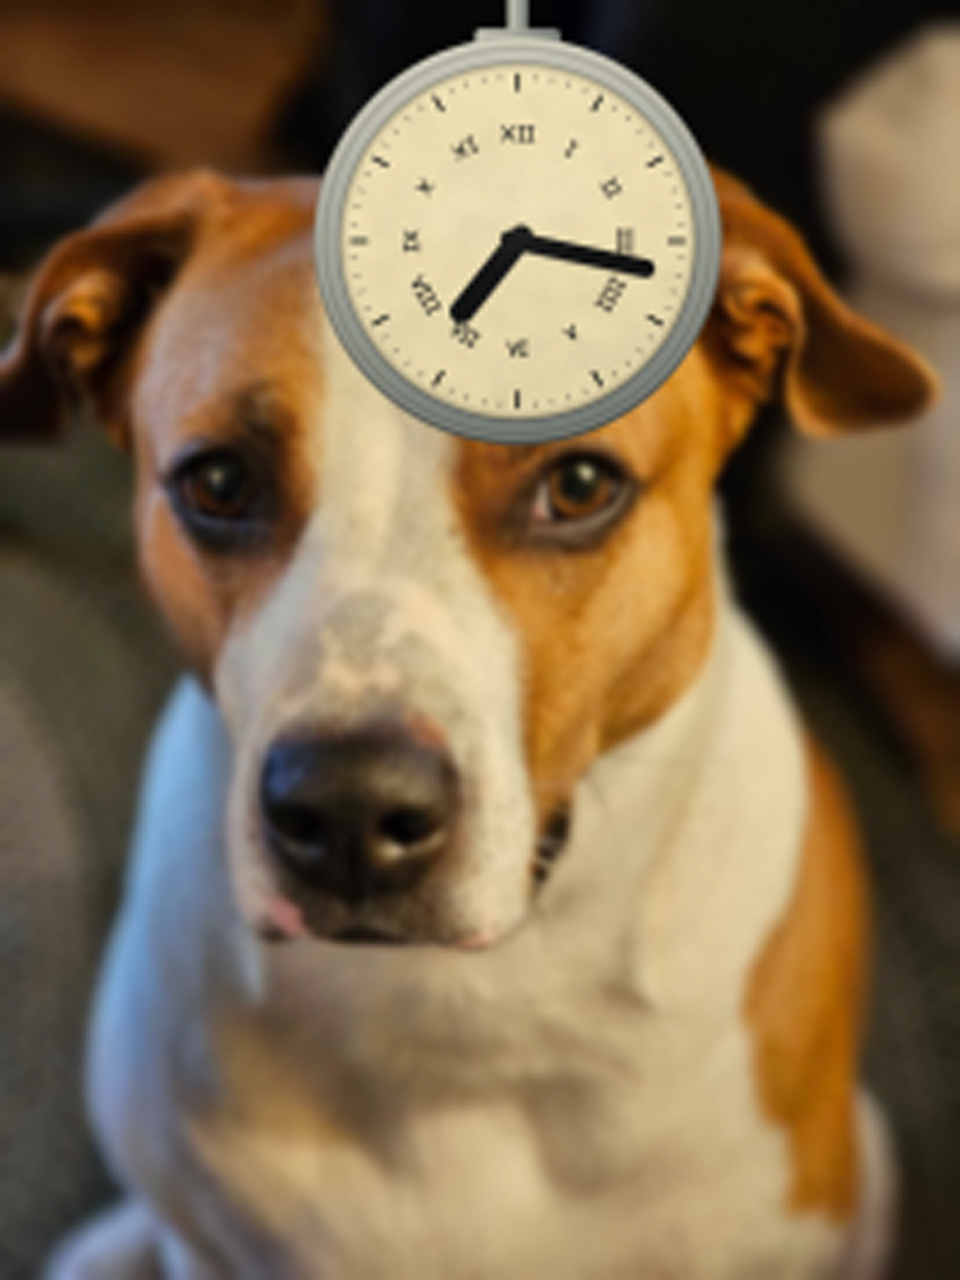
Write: 7h17
